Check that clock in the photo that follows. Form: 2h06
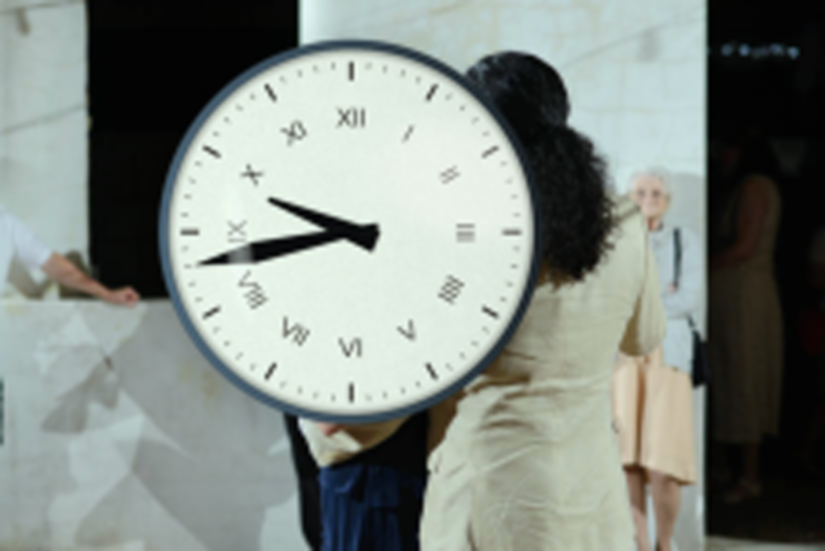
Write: 9h43
